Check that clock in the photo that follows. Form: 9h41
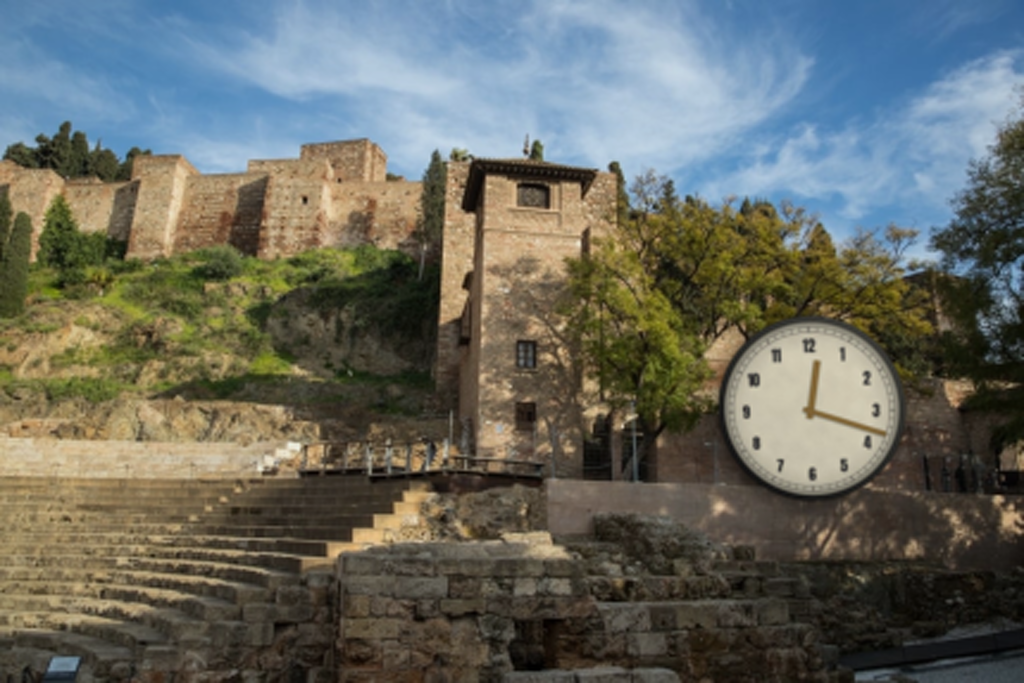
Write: 12h18
